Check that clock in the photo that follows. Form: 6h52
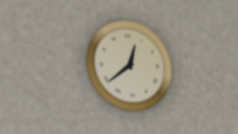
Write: 12h39
